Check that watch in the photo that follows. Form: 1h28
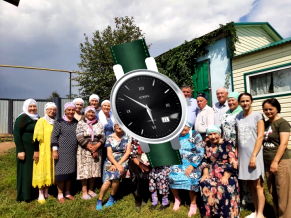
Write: 5h52
